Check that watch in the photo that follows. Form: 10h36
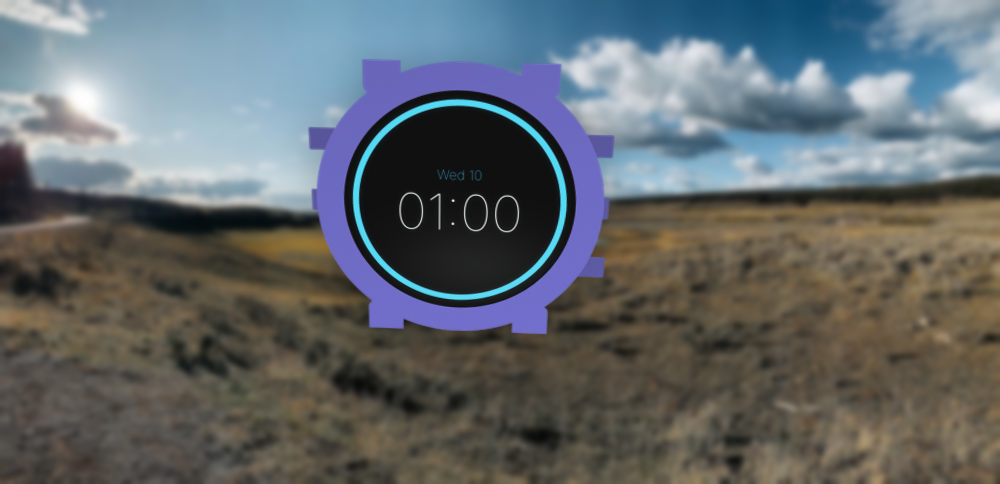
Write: 1h00
